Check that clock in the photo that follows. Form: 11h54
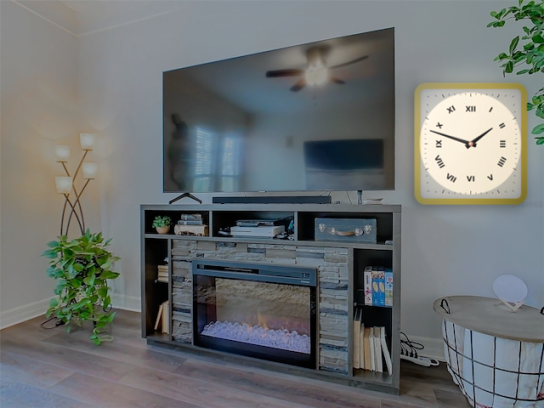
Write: 1h48
